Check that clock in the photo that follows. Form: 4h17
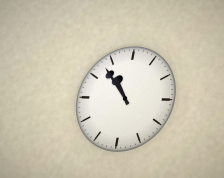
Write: 10h53
